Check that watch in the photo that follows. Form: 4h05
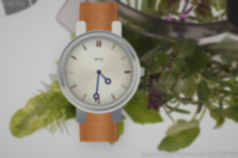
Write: 4h31
